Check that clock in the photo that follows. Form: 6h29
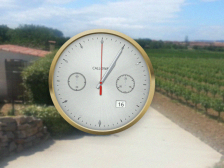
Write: 1h05
